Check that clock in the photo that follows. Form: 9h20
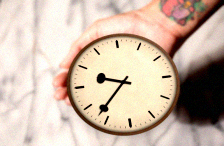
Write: 9h37
